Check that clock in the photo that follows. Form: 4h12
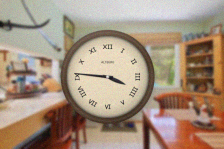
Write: 3h46
